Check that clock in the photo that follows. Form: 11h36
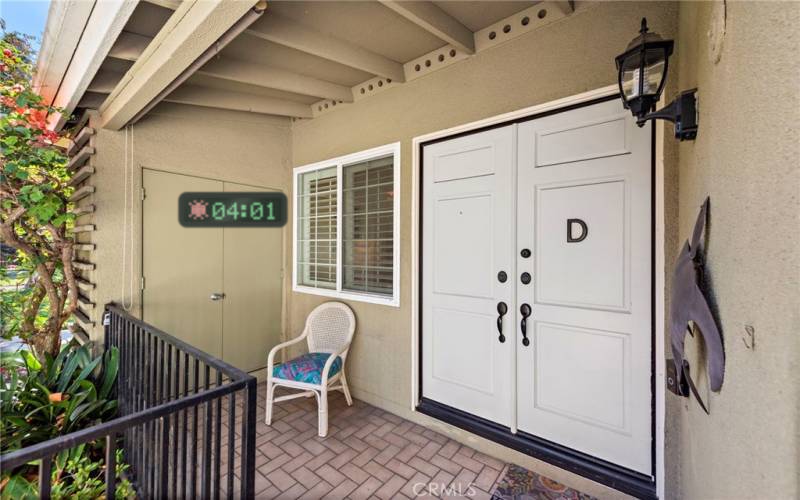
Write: 4h01
